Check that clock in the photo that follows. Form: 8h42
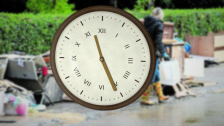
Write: 11h26
